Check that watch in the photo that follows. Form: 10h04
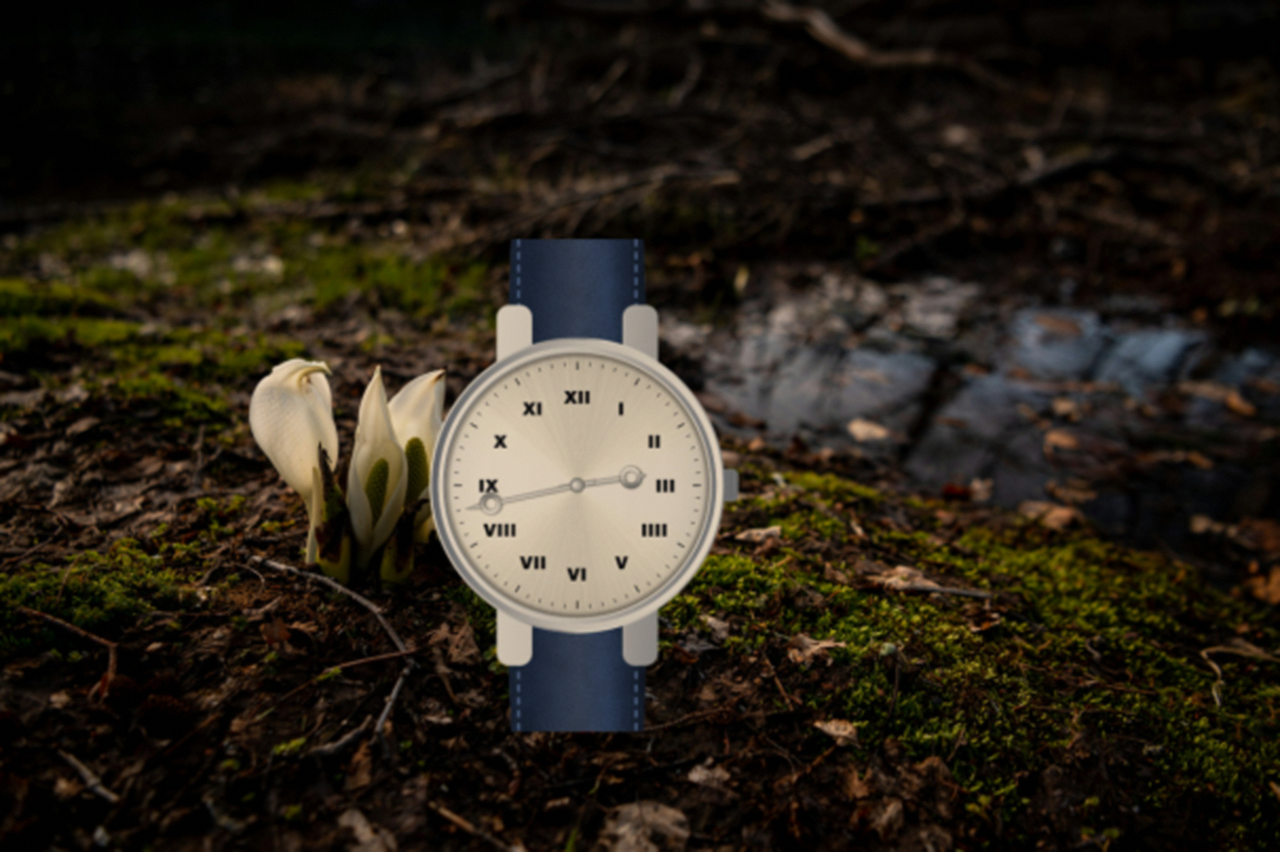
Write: 2h43
